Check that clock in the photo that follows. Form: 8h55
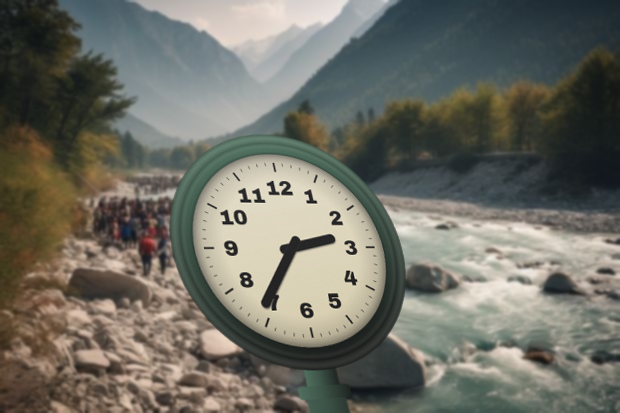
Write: 2h36
